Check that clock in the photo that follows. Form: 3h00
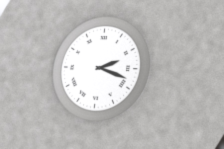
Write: 2h18
